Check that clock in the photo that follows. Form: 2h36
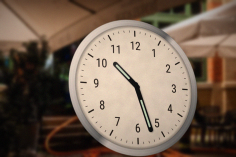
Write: 10h27
